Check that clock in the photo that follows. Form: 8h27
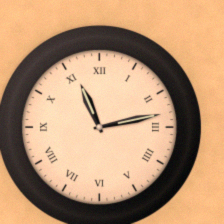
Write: 11h13
